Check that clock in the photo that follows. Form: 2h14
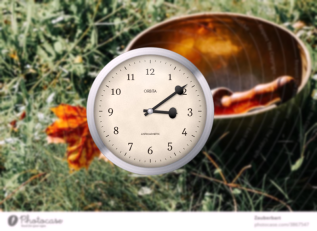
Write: 3h09
